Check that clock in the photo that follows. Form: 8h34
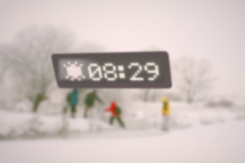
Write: 8h29
